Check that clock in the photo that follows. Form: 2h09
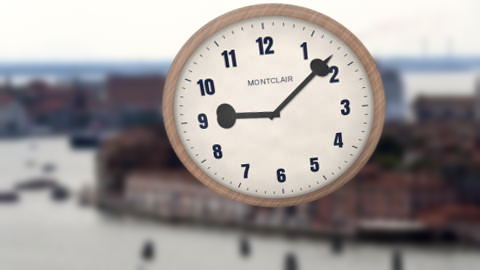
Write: 9h08
